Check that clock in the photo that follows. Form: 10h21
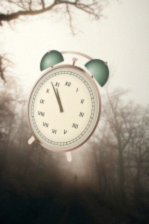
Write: 10h53
